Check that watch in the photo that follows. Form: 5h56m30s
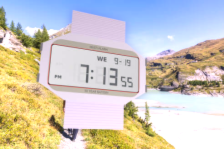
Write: 7h13m55s
